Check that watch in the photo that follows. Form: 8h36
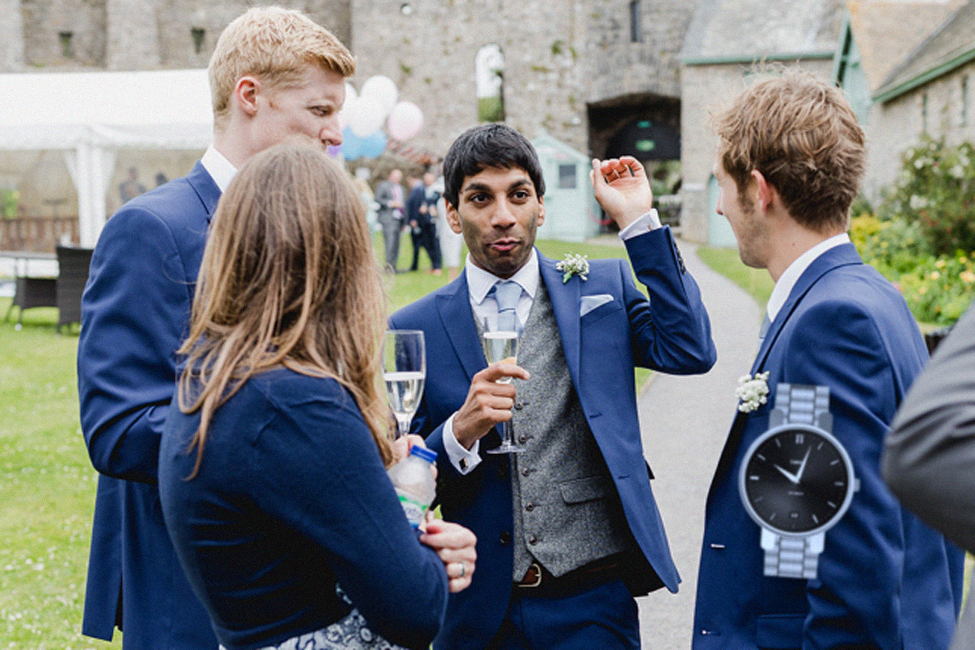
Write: 10h03
